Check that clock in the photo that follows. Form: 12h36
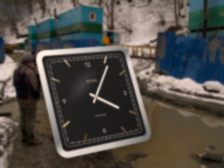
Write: 4h06
